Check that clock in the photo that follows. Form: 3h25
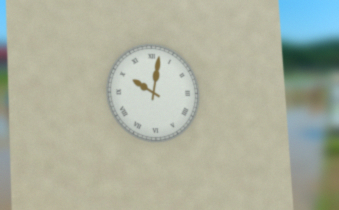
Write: 10h02
